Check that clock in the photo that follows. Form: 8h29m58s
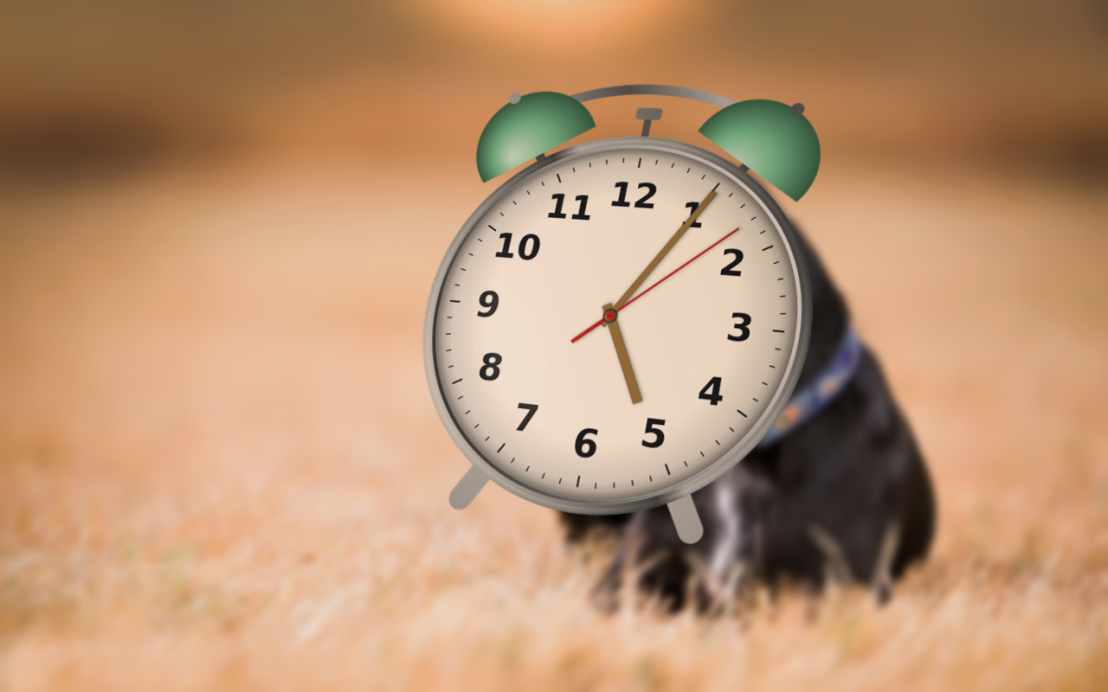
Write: 5h05m08s
